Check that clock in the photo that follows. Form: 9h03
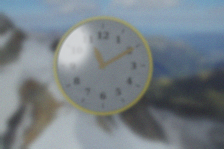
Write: 11h10
